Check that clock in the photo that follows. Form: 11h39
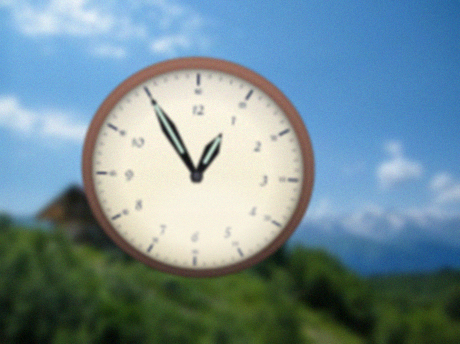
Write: 12h55
